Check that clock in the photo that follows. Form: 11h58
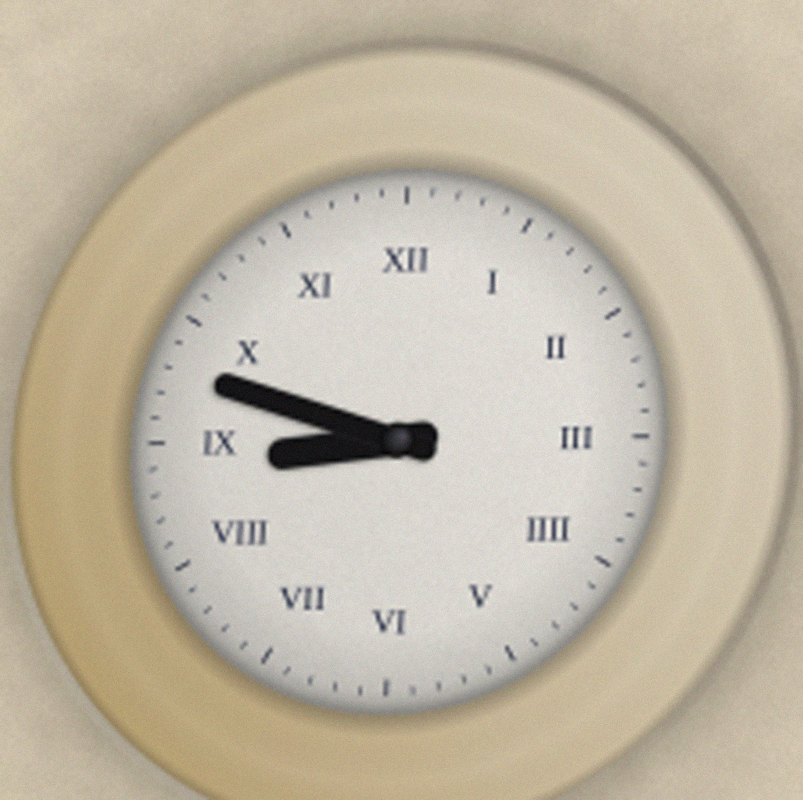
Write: 8h48
